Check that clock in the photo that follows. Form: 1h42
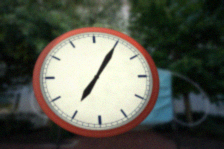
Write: 7h05
